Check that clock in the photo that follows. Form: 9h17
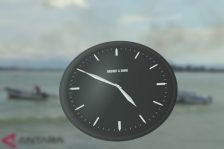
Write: 4h50
